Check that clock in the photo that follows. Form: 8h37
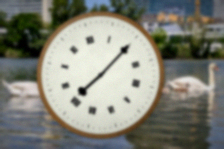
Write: 8h10
